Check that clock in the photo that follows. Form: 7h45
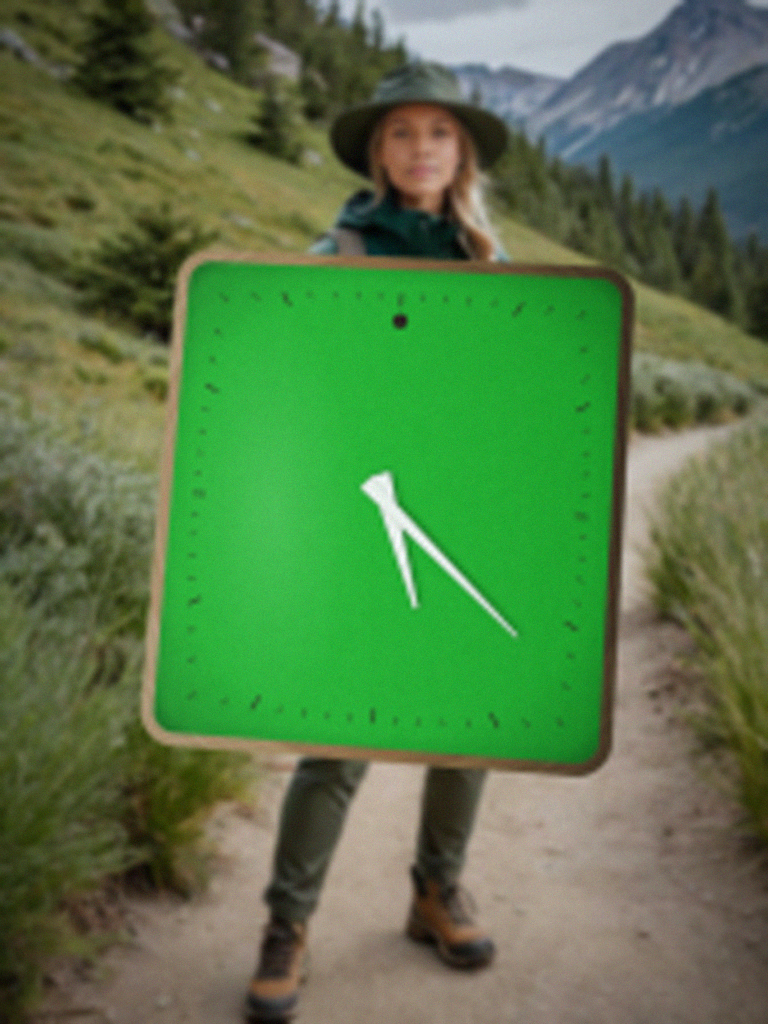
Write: 5h22
